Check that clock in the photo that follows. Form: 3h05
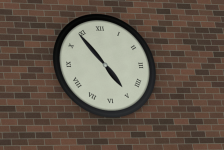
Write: 4h54
